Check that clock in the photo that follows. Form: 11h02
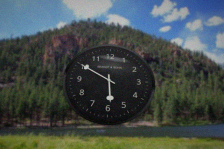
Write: 5h50
